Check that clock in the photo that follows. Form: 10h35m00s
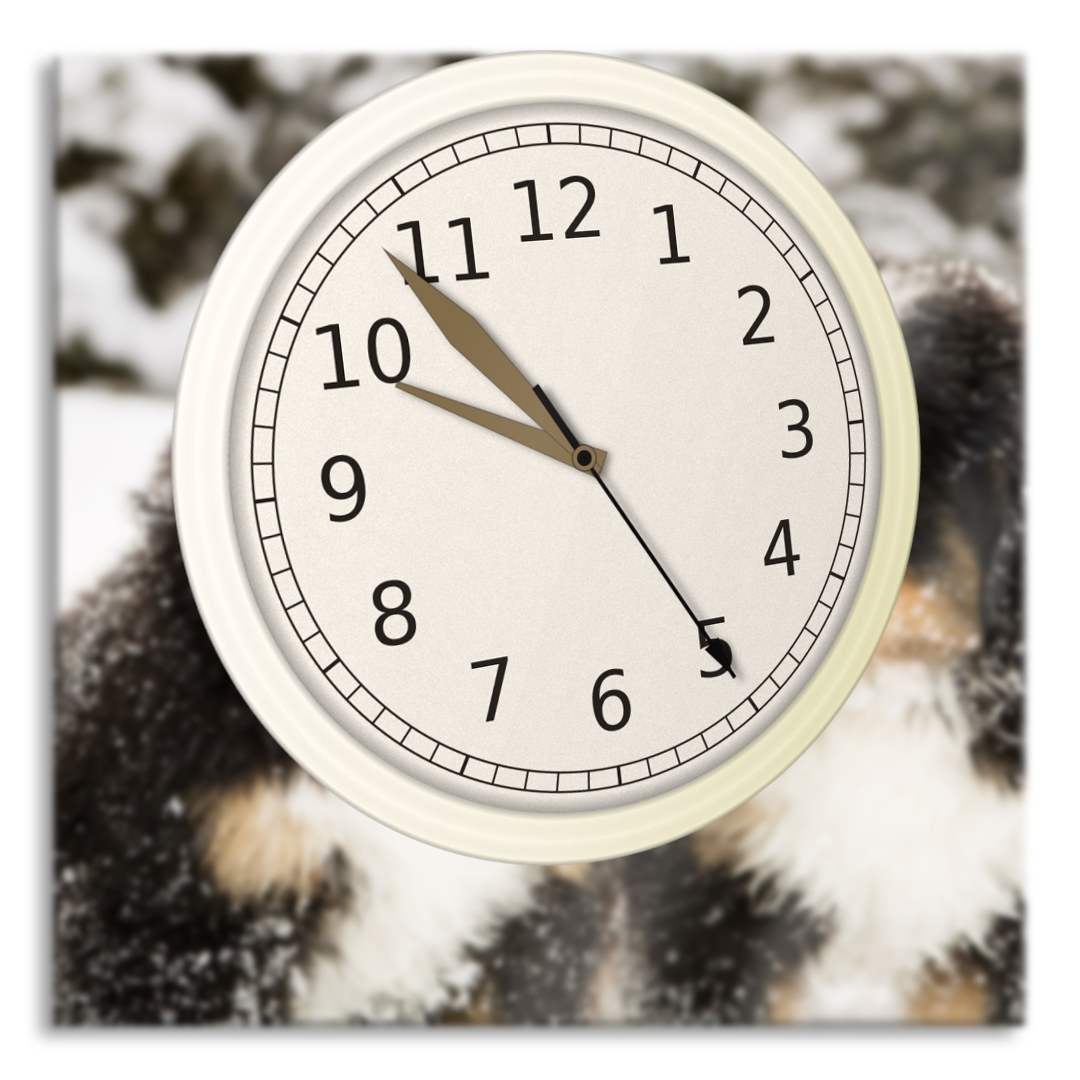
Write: 9h53m25s
